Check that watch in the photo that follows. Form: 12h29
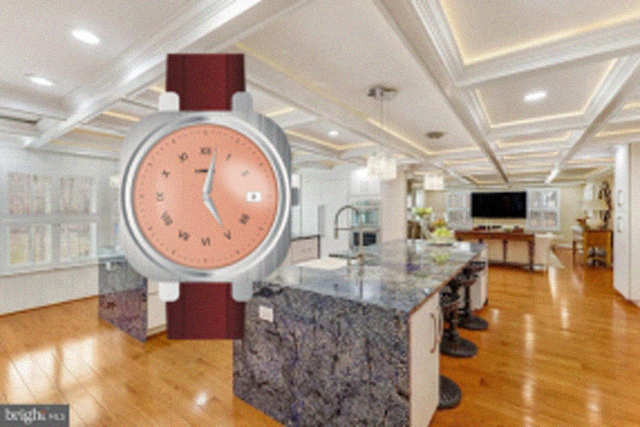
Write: 5h02
